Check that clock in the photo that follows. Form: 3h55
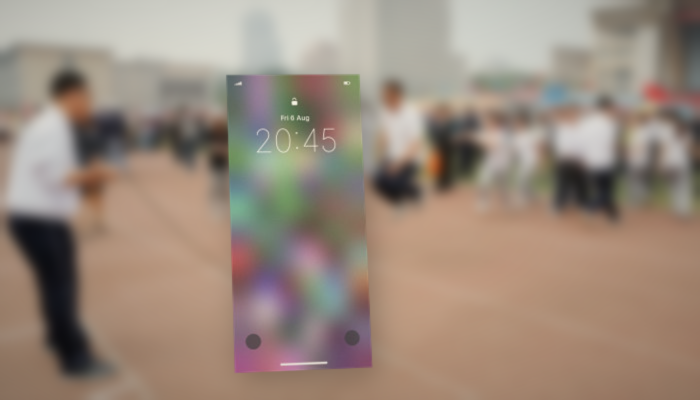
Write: 20h45
